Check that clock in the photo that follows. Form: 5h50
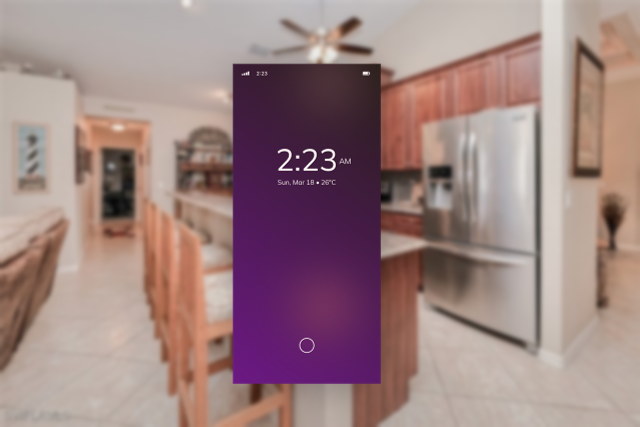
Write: 2h23
